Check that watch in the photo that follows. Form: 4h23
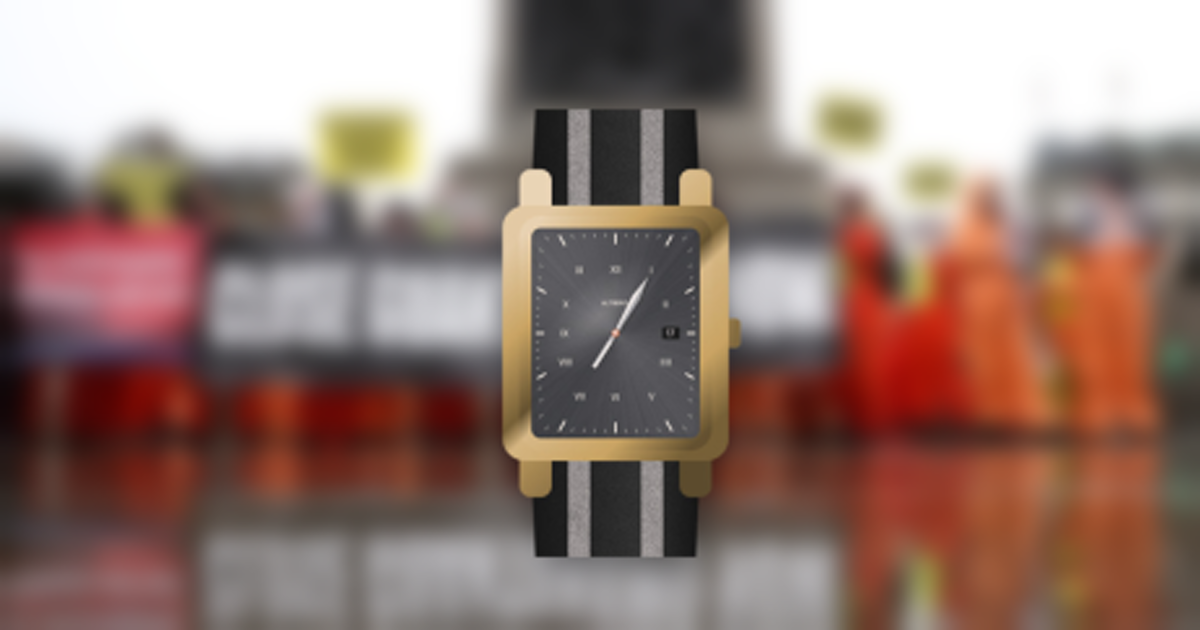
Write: 7h05
